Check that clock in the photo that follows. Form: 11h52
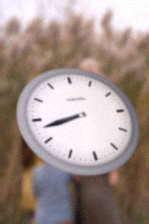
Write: 8h43
